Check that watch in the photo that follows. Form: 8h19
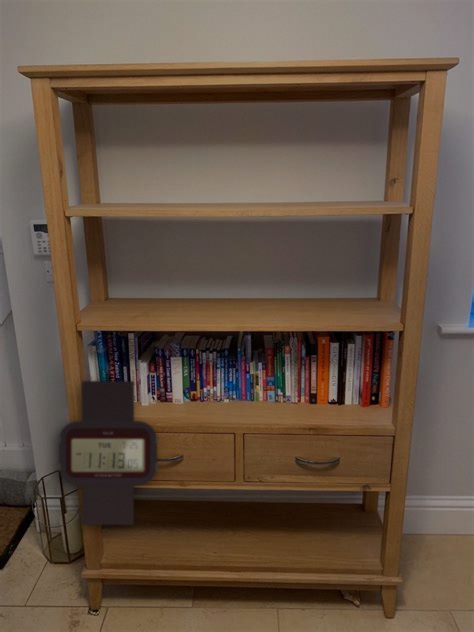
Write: 11h13
